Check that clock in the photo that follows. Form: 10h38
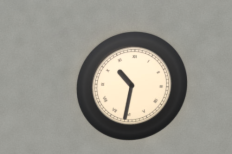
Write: 10h31
